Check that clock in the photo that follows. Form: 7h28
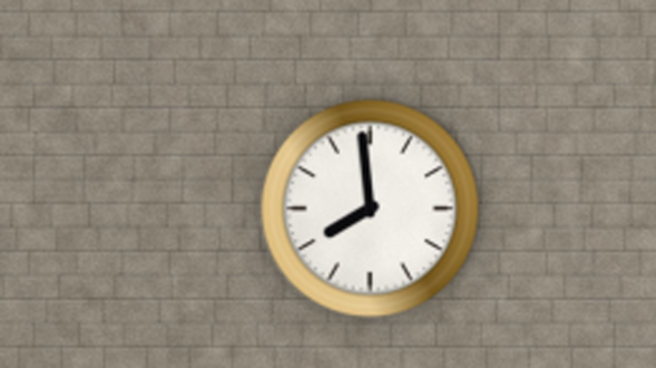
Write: 7h59
